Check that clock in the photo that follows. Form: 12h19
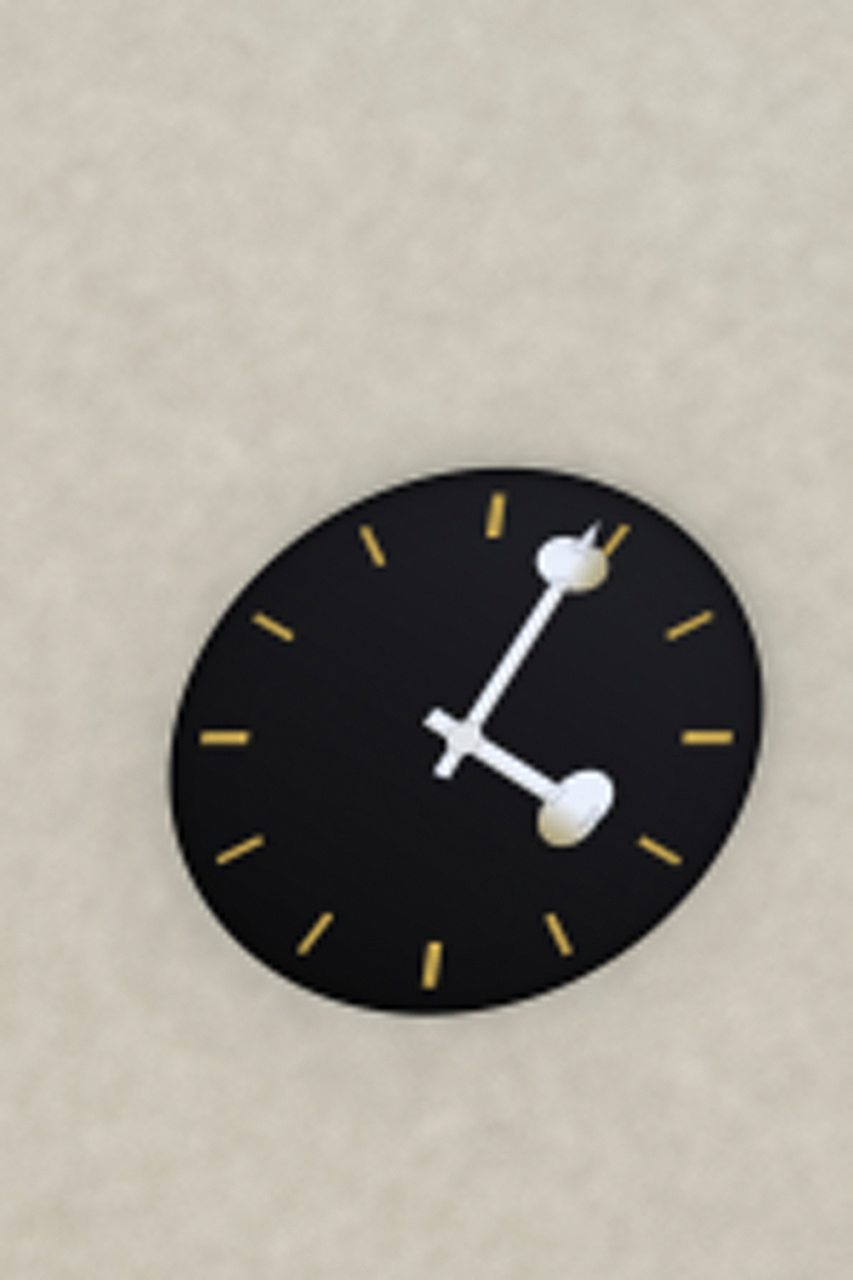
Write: 4h04
